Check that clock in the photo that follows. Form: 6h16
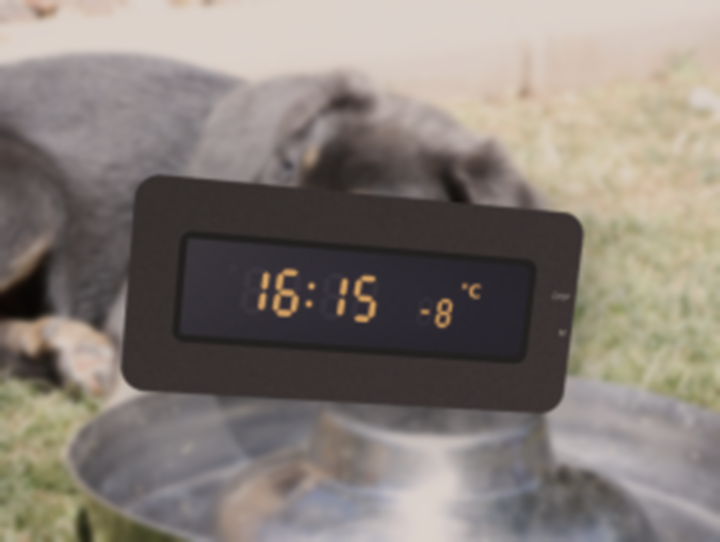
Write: 16h15
